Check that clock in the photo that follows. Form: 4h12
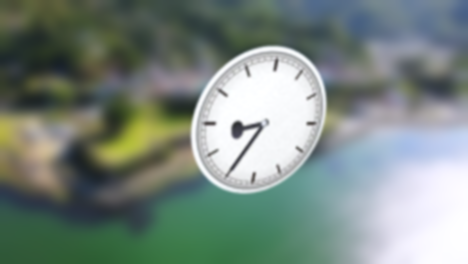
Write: 8h35
